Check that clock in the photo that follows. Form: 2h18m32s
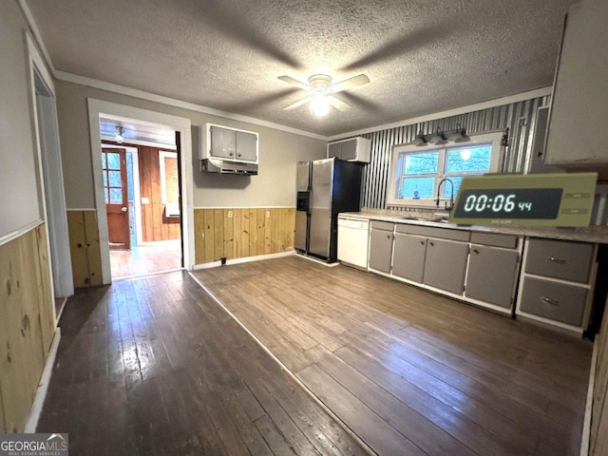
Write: 0h06m44s
